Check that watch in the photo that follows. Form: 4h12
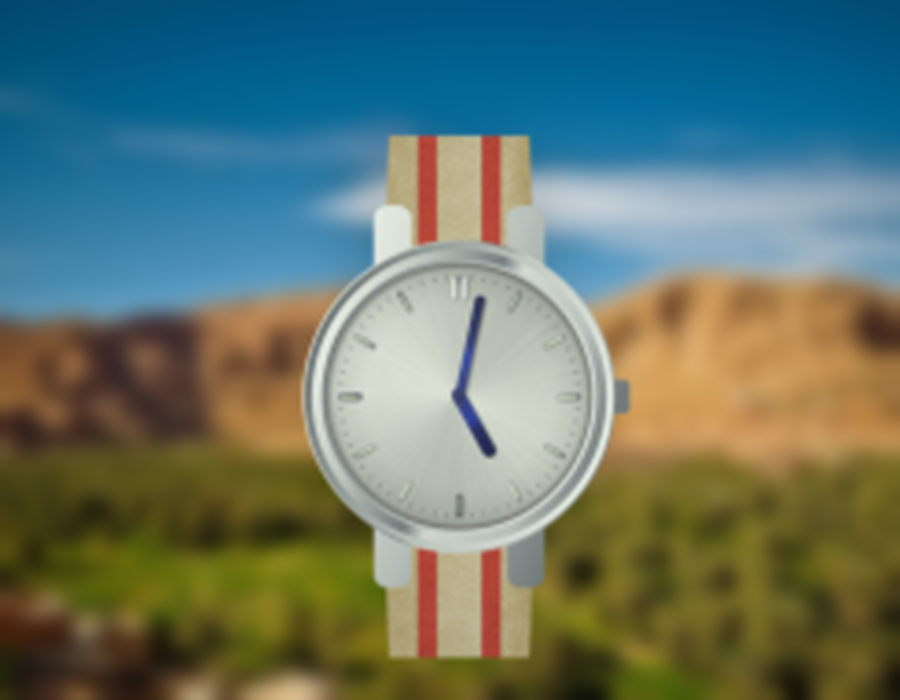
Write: 5h02
